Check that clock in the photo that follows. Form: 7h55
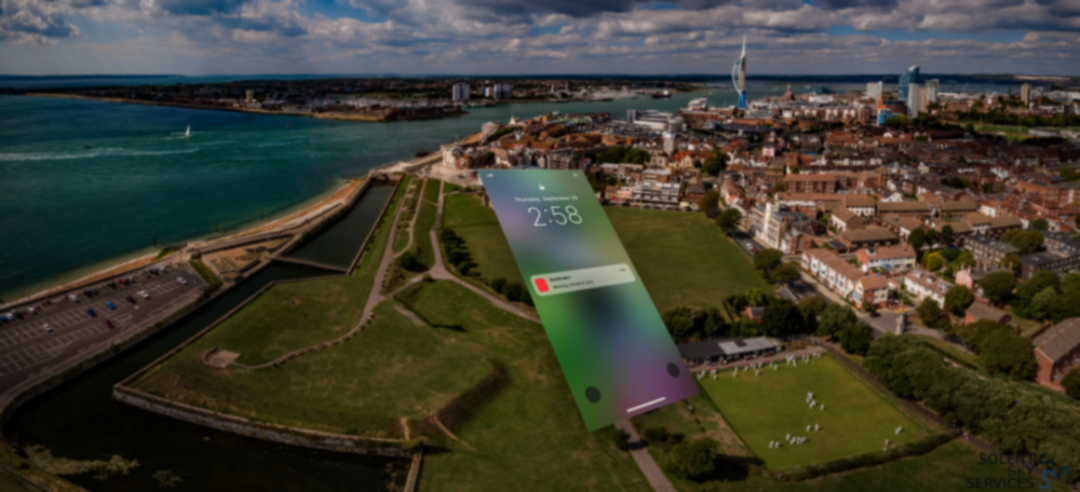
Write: 2h58
